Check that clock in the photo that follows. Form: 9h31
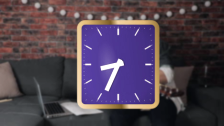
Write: 8h34
